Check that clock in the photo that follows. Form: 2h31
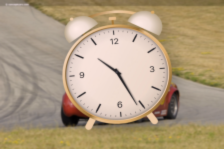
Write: 10h26
